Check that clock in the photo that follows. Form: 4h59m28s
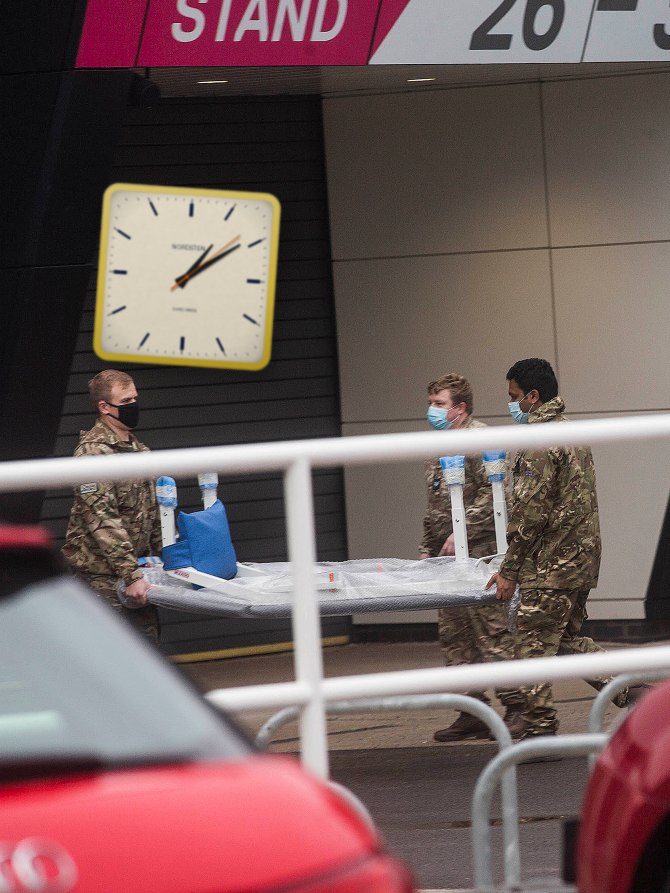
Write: 1h09m08s
